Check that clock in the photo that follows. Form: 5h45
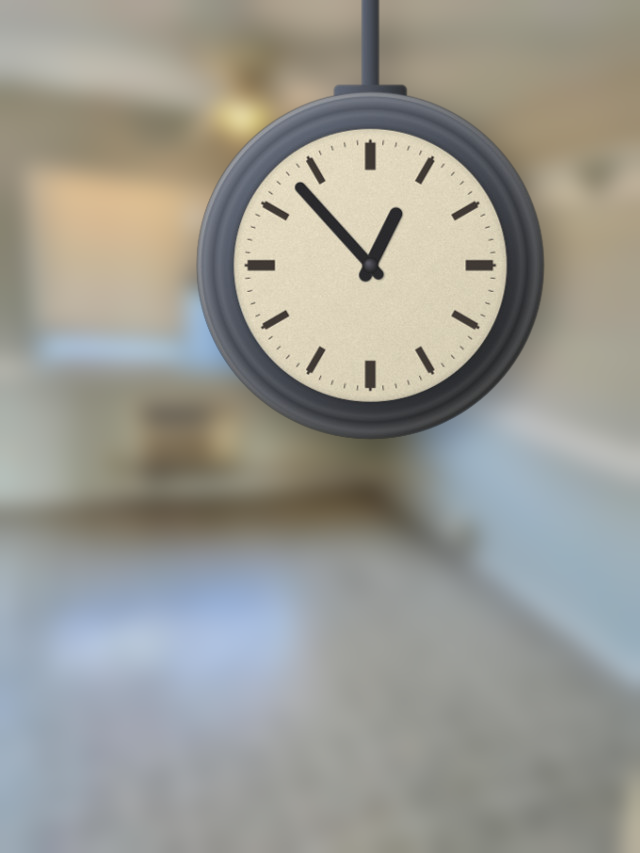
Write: 12h53
